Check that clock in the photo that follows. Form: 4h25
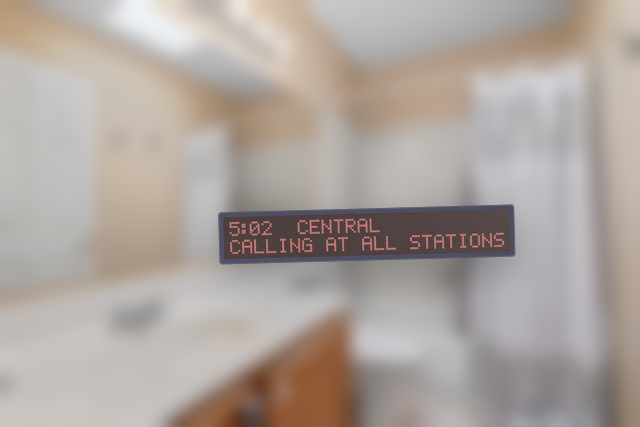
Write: 5h02
